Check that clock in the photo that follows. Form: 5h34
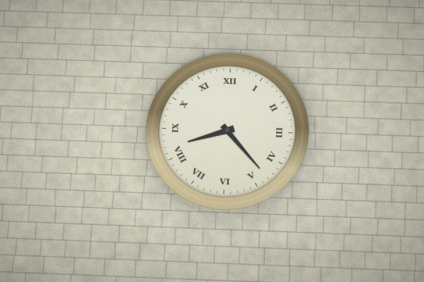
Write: 8h23
